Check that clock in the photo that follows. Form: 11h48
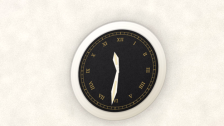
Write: 11h31
